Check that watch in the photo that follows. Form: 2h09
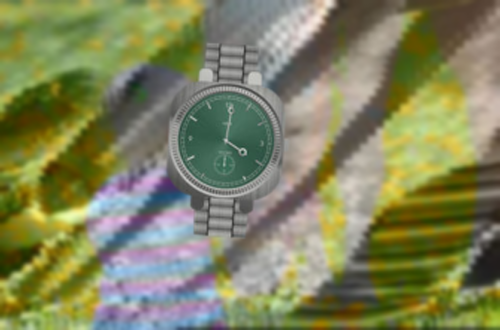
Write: 4h01
